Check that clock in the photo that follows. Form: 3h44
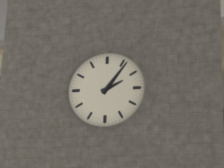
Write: 2h06
